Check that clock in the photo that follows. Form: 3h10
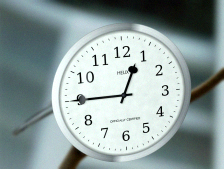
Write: 12h45
